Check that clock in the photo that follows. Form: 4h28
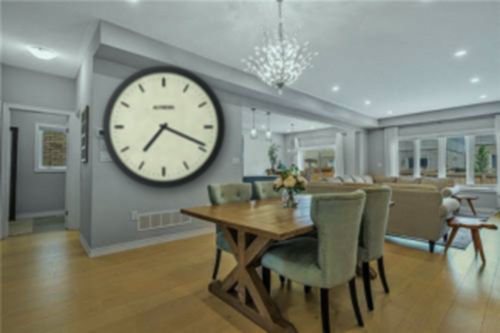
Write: 7h19
